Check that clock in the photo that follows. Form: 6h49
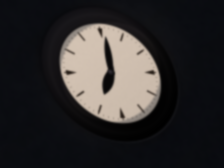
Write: 7h01
